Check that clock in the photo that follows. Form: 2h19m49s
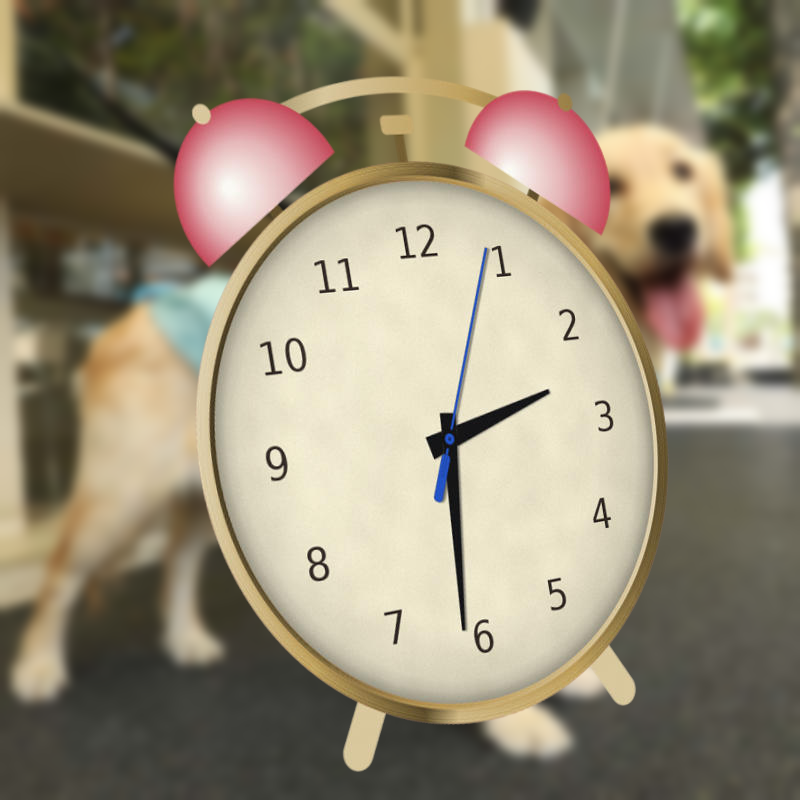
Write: 2h31m04s
